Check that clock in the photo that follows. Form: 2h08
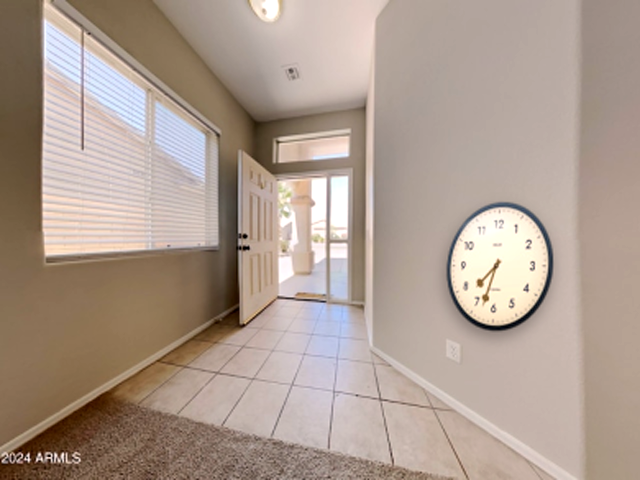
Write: 7h33
